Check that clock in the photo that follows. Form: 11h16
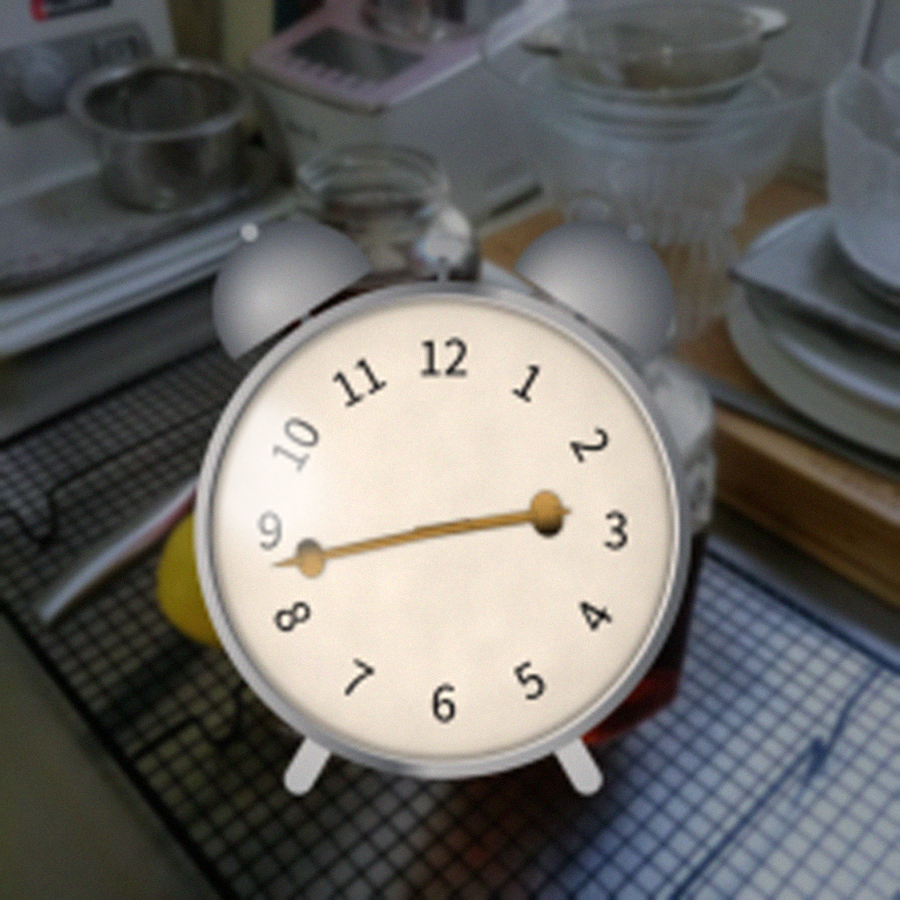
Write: 2h43
